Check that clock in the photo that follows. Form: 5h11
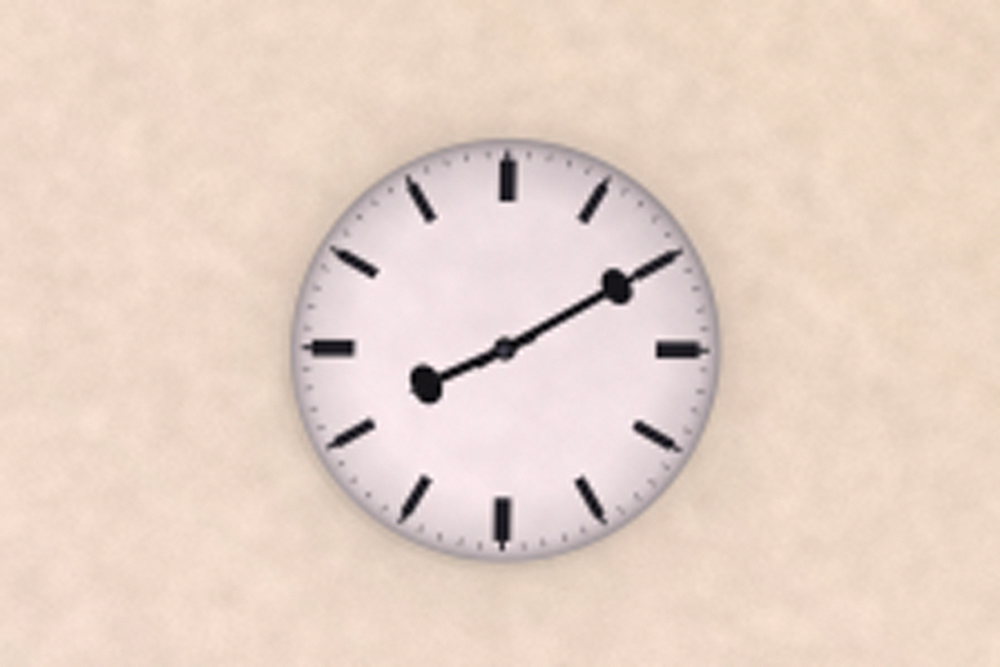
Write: 8h10
